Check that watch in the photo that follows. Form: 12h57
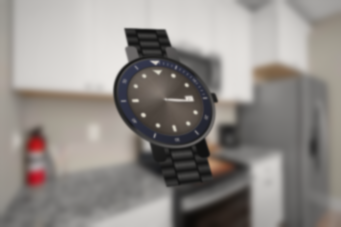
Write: 3h16
